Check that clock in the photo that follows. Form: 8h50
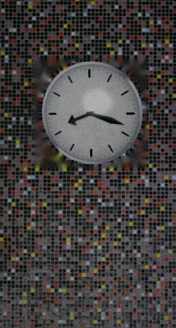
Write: 8h18
